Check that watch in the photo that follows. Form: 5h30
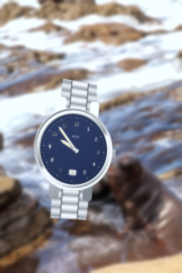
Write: 9h53
